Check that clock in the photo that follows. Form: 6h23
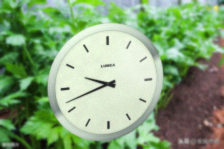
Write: 9h42
